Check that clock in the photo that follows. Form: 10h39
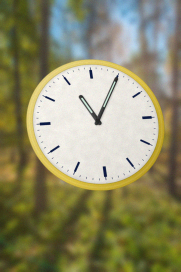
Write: 11h05
